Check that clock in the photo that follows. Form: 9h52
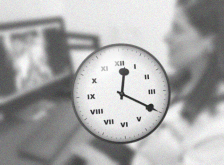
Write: 12h20
